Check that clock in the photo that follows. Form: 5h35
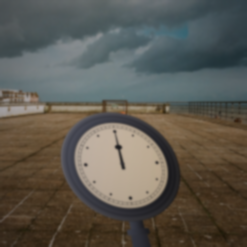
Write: 12h00
